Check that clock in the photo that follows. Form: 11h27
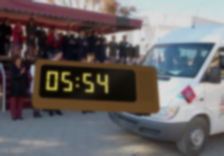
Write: 5h54
